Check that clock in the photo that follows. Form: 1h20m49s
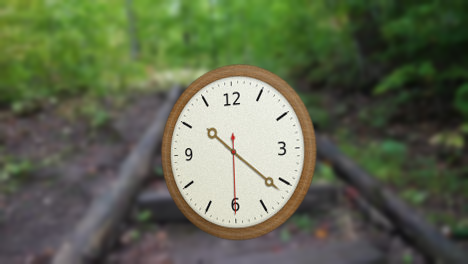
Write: 10h21m30s
